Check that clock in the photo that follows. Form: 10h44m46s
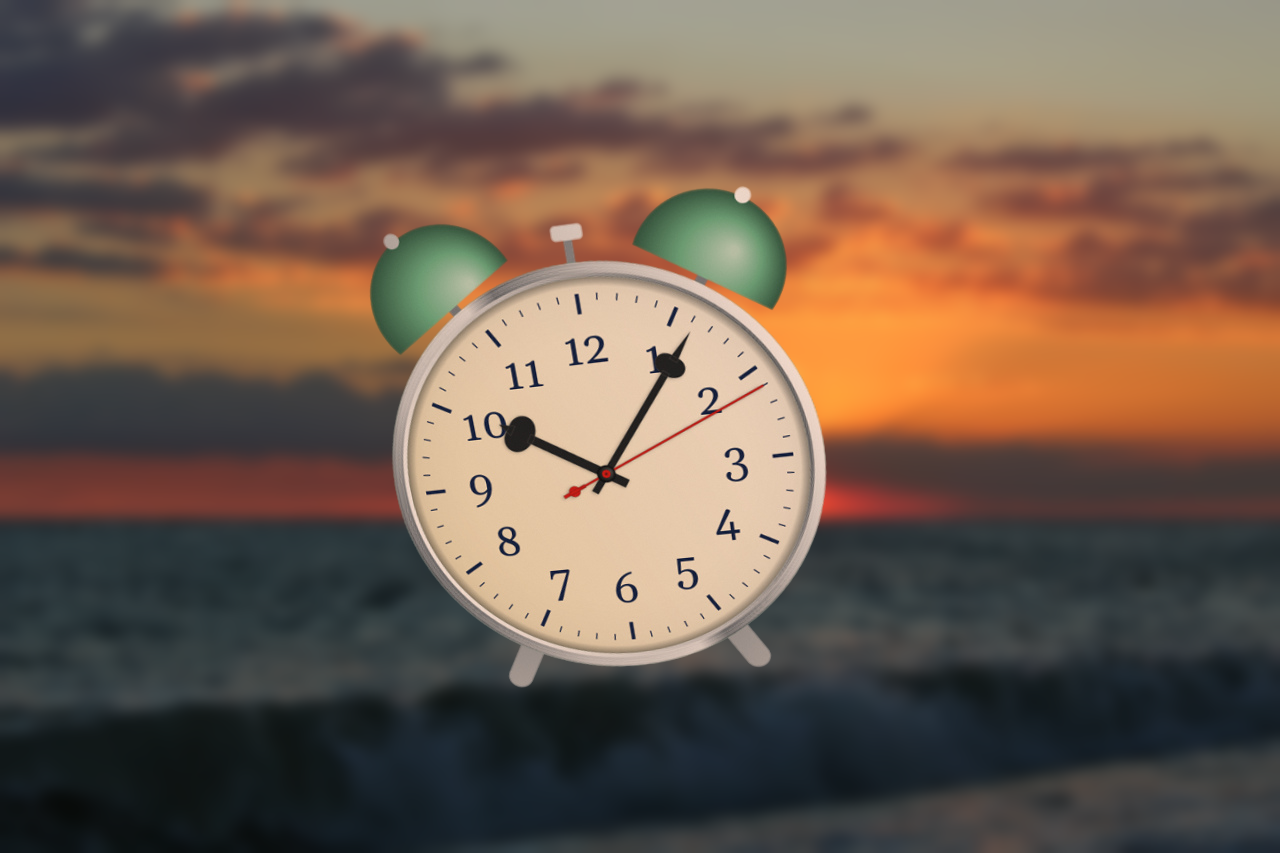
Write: 10h06m11s
